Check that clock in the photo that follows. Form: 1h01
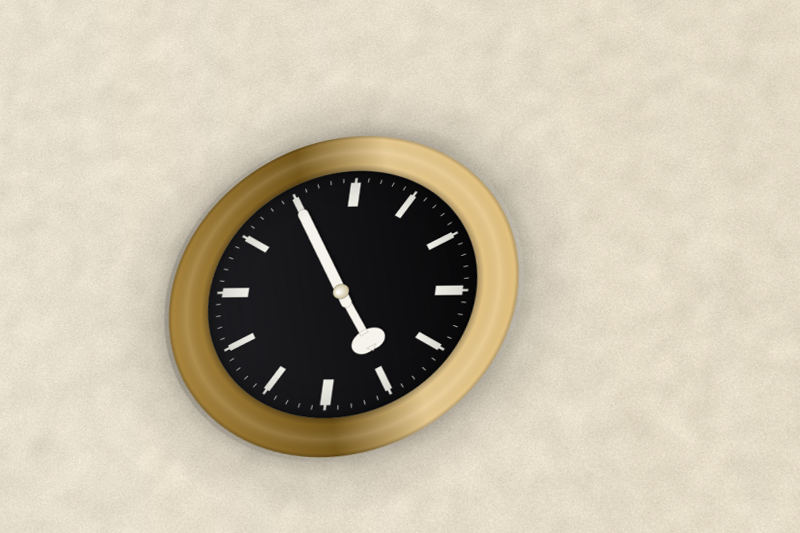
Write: 4h55
